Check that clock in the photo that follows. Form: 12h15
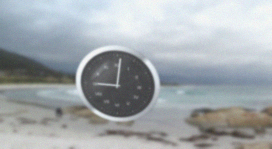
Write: 9h01
